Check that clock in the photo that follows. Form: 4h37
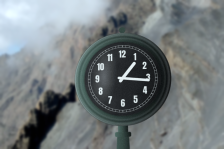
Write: 1h16
